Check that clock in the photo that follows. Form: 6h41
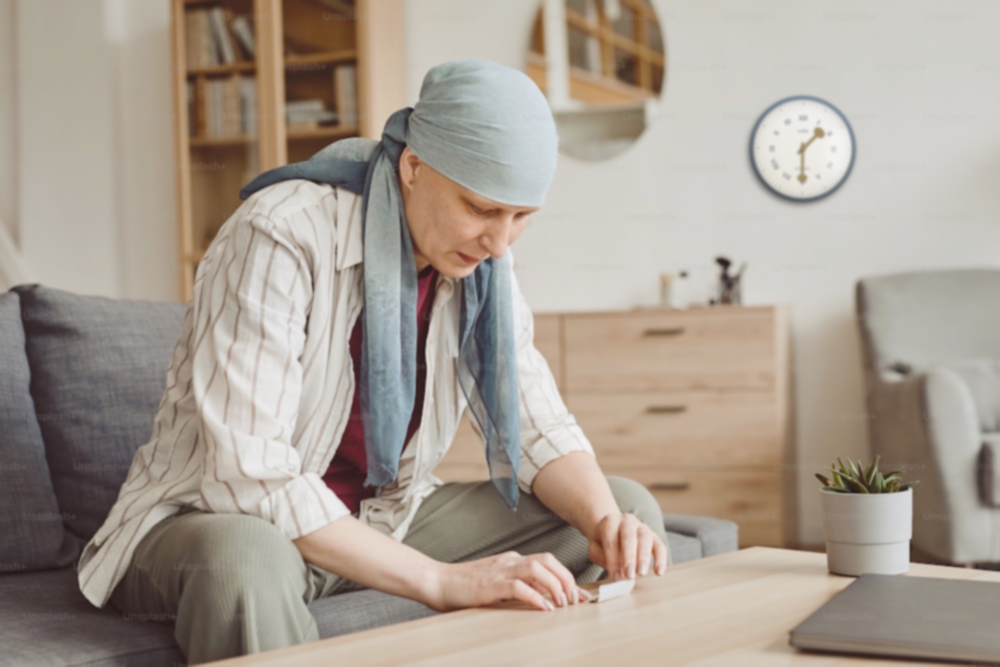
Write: 1h30
